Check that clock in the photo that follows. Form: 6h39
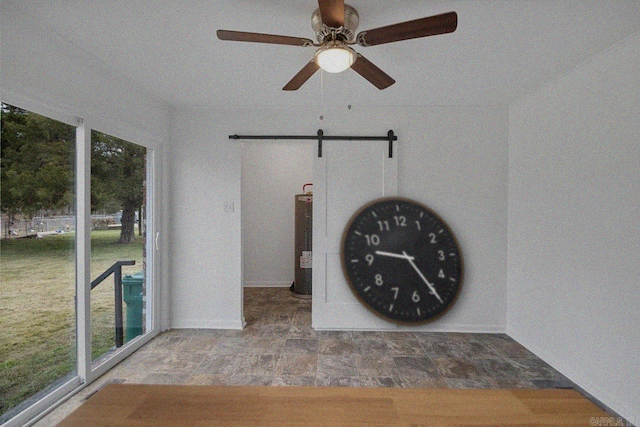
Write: 9h25
